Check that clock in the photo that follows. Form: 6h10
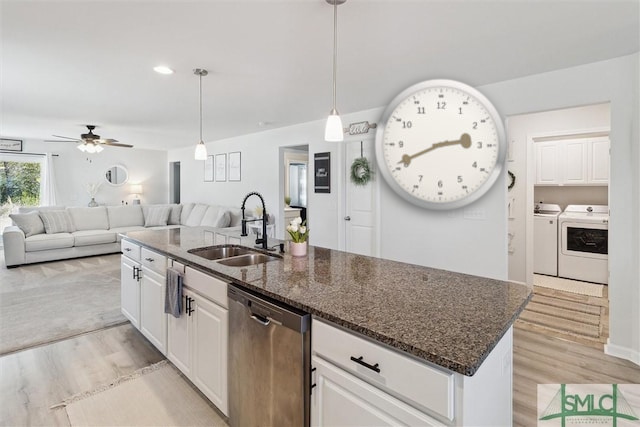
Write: 2h41
